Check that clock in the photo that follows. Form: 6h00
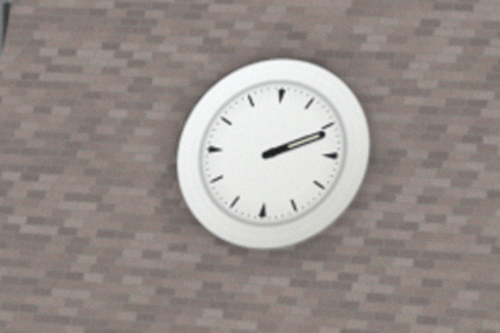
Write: 2h11
